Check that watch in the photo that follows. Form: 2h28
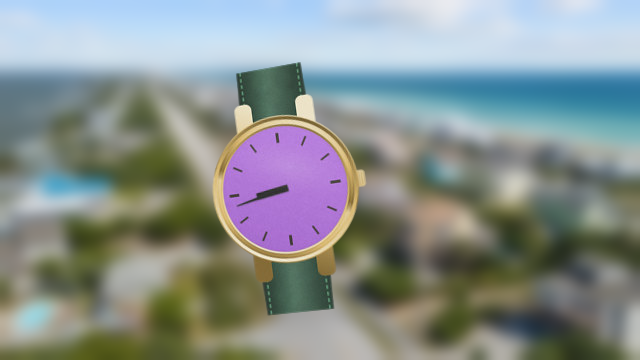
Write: 8h43
